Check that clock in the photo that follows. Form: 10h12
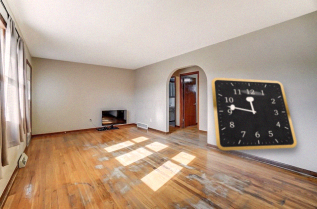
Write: 11h47
